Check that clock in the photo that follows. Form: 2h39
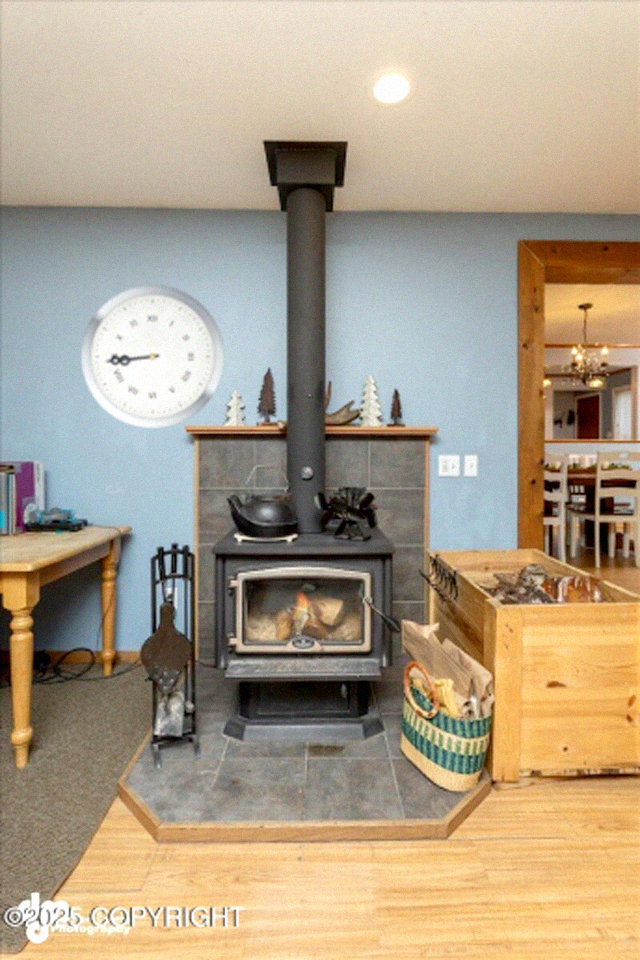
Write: 8h44
